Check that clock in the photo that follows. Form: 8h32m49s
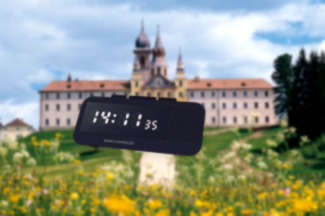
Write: 14h11m35s
